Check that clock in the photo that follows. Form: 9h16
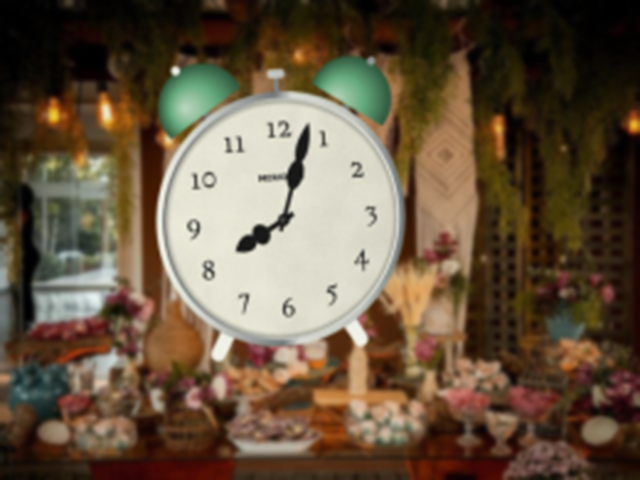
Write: 8h03
